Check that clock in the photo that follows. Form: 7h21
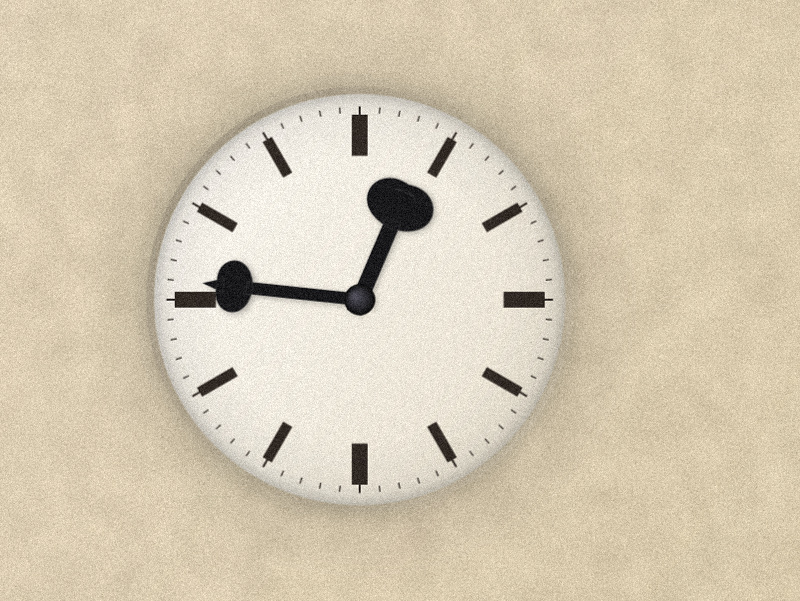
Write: 12h46
